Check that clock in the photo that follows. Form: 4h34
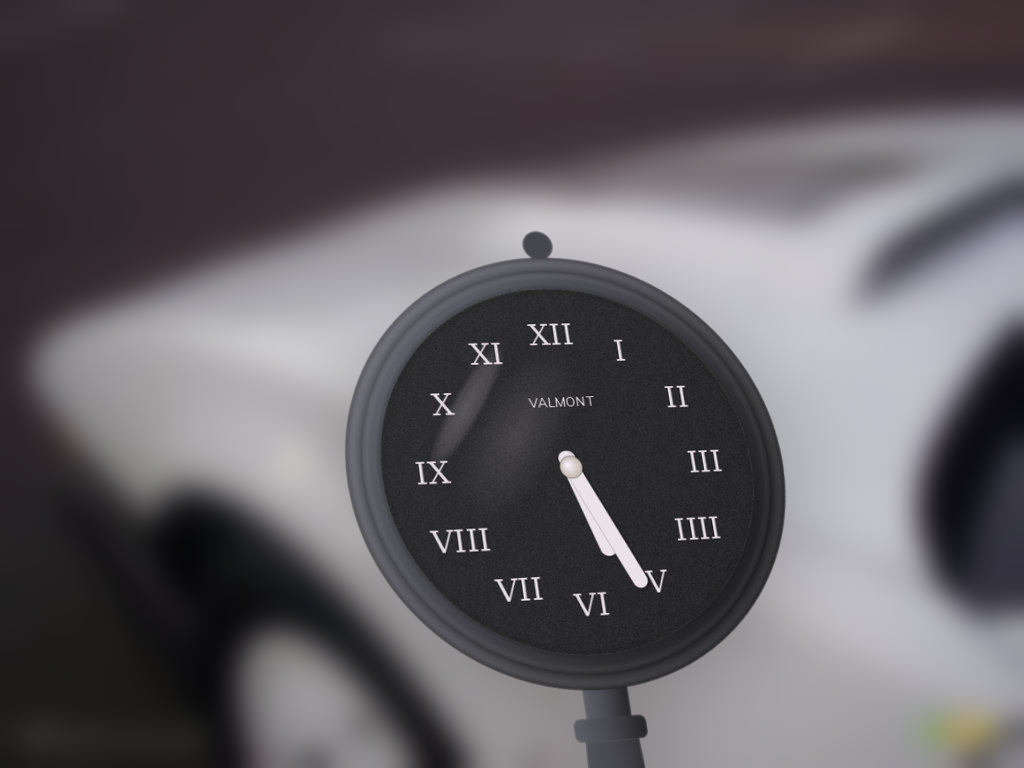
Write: 5h26
